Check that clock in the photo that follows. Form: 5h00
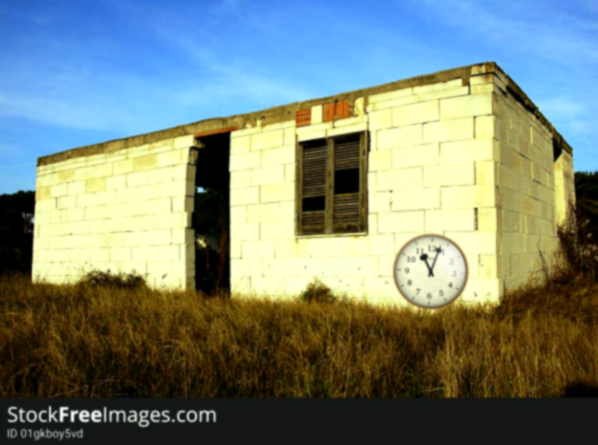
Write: 11h03
